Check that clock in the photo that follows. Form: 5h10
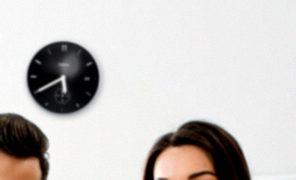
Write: 5h40
